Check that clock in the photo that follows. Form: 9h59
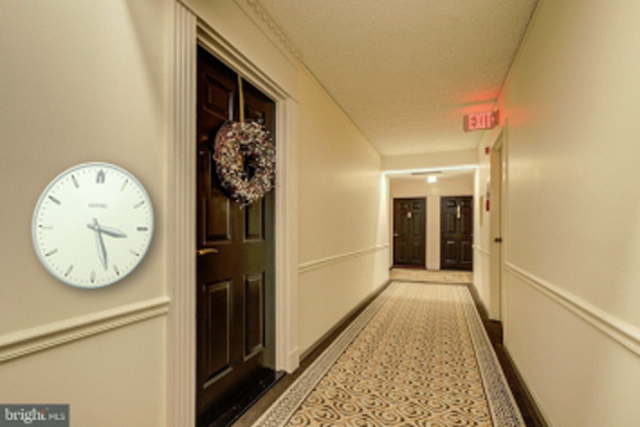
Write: 3h27
